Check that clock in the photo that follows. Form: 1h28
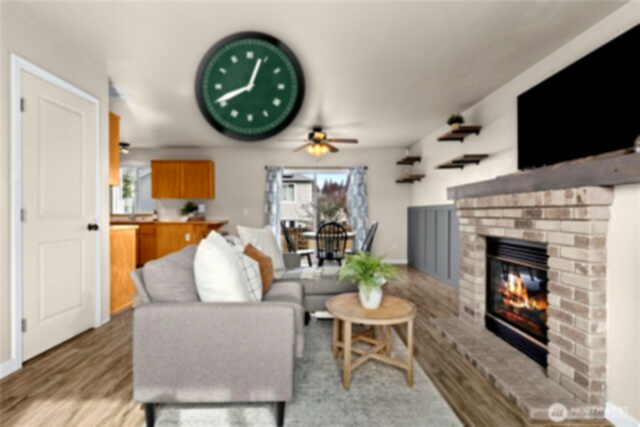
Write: 12h41
